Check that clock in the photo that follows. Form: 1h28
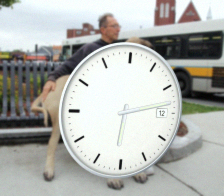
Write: 6h13
